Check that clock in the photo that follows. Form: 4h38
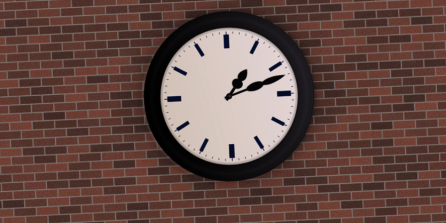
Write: 1h12
